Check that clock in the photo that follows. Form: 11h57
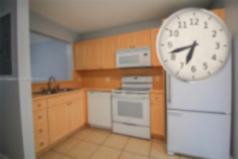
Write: 6h42
